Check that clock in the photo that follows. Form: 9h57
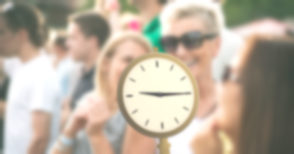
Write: 9h15
